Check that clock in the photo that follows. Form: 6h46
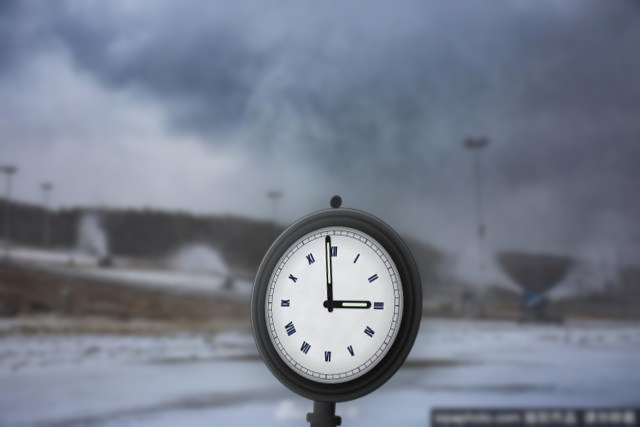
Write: 2h59
